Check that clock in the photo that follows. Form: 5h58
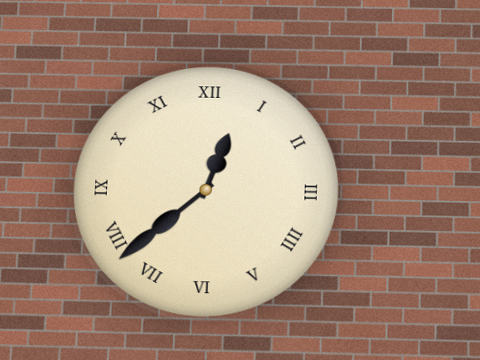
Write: 12h38
